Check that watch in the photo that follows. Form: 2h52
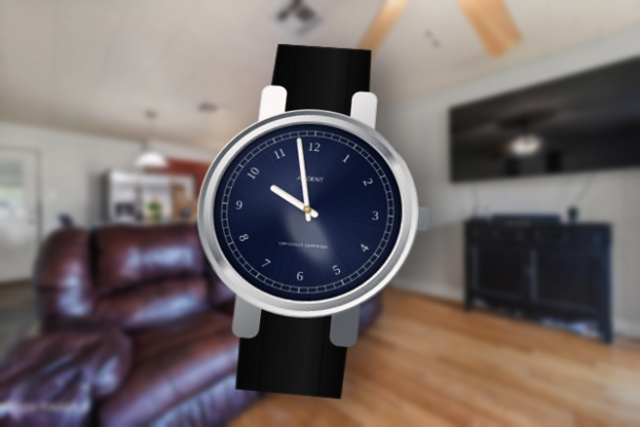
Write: 9h58
